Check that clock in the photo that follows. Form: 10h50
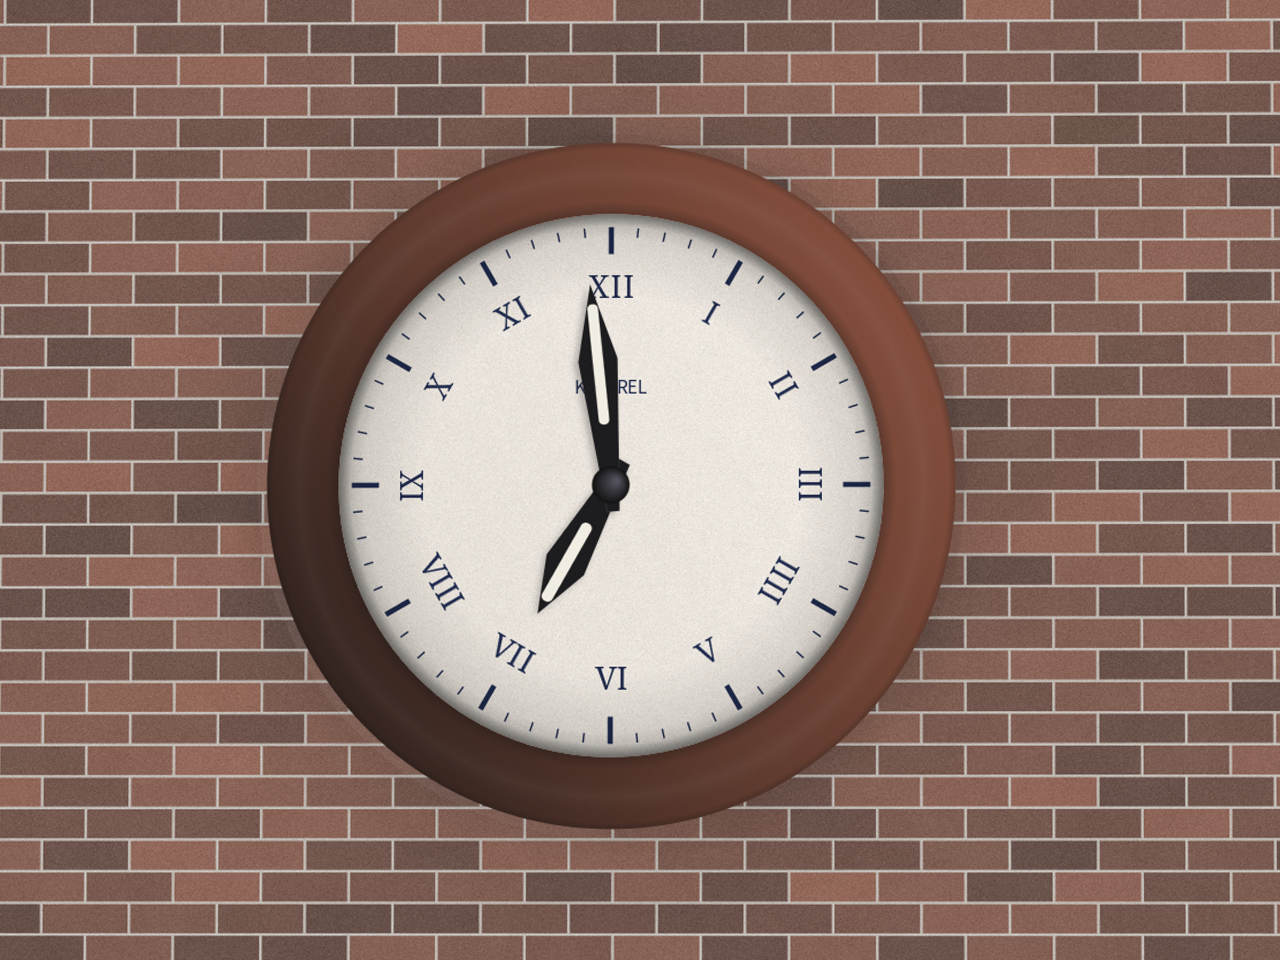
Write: 6h59
